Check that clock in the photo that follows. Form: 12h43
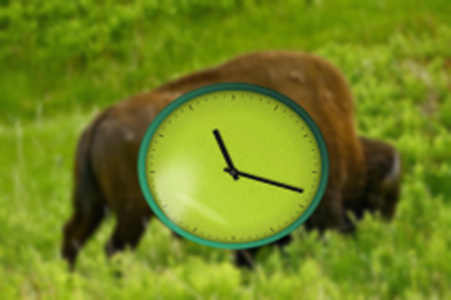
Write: 11h18
